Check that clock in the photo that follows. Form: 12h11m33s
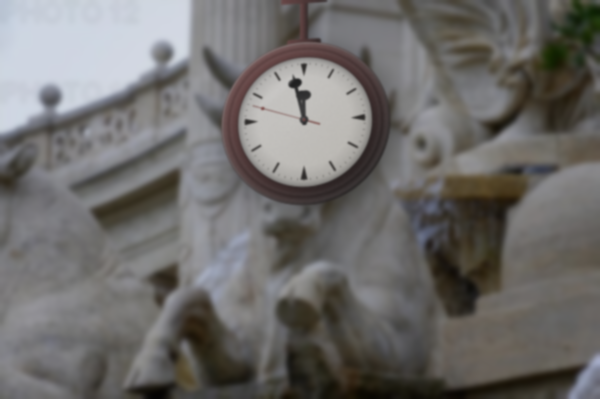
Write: 11h57m48s
